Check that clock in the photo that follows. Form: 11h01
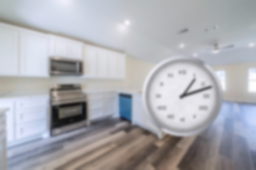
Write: 1h12
